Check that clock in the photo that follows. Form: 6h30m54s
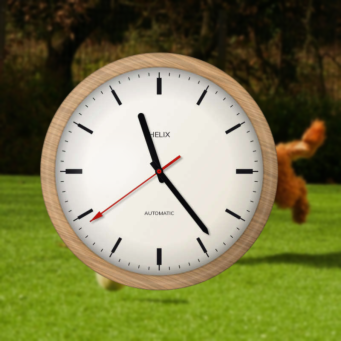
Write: 11h23m39s
